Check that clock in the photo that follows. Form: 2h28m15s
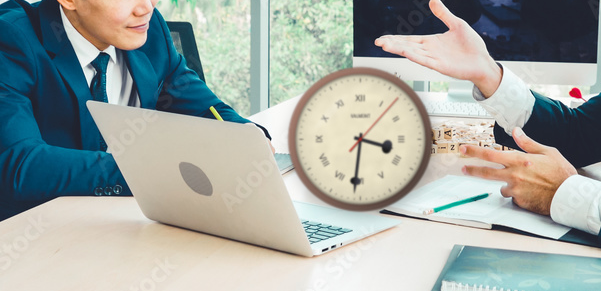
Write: 3h31m07s
